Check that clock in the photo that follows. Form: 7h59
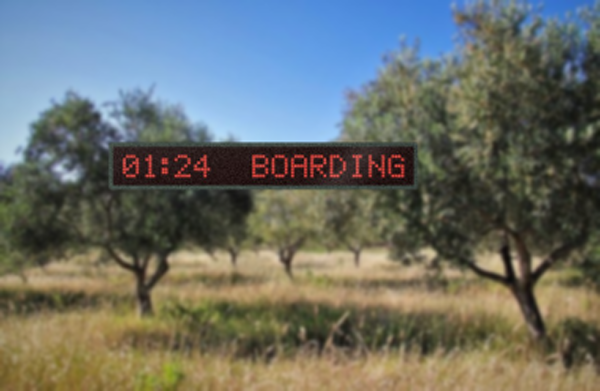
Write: 1h24
